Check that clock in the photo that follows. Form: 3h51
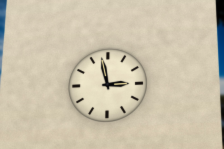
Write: 2h58
